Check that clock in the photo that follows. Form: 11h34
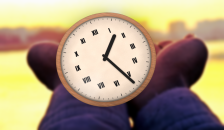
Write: 1h26
